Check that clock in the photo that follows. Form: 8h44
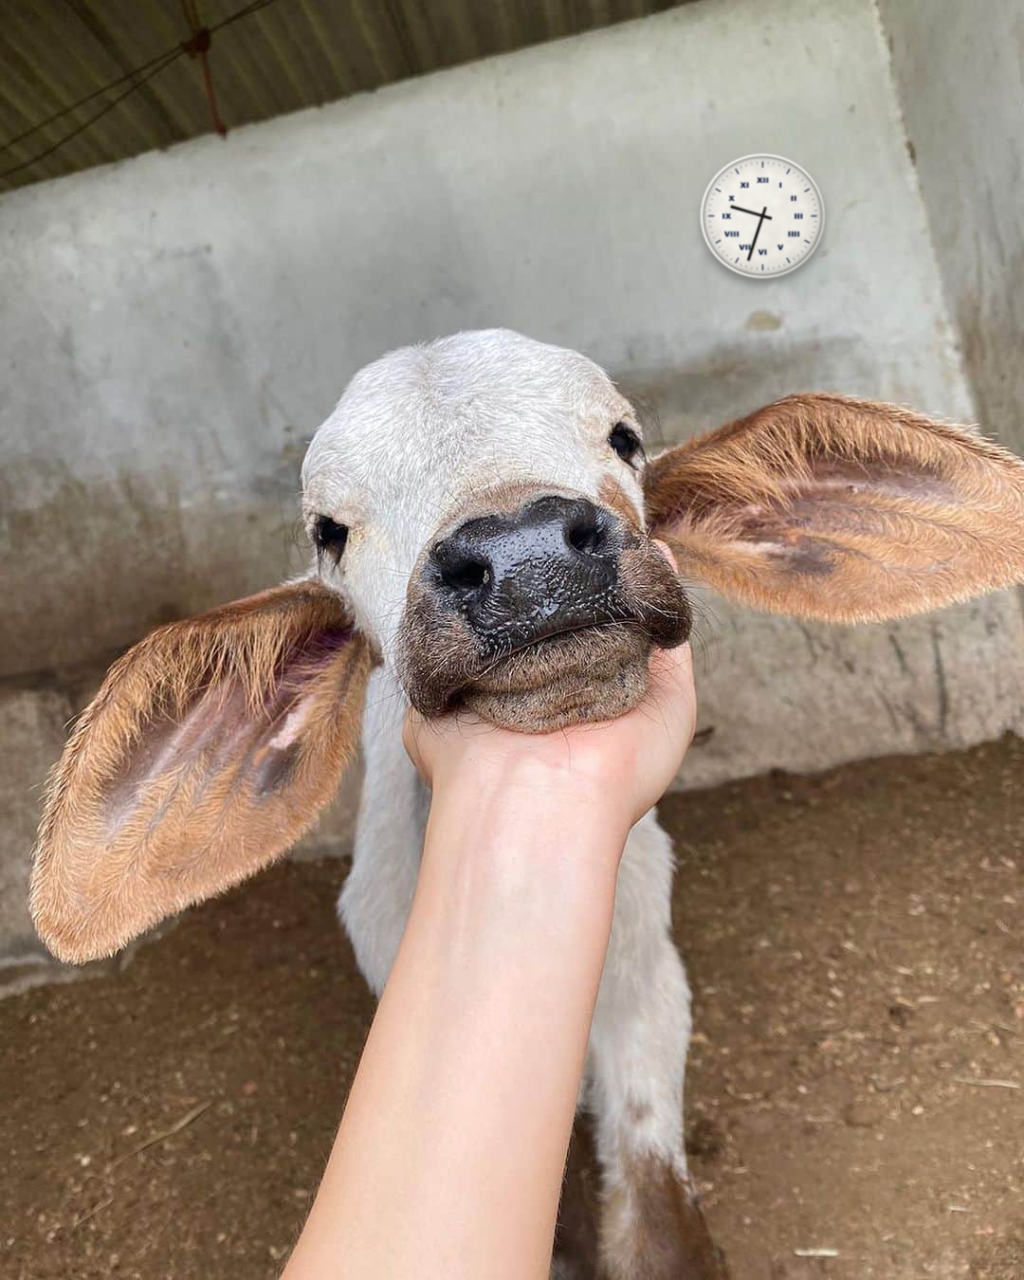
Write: 9h33
